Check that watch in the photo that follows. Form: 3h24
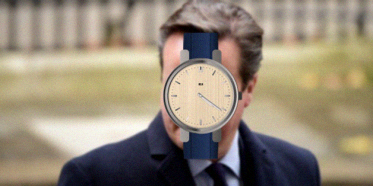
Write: 4h21
